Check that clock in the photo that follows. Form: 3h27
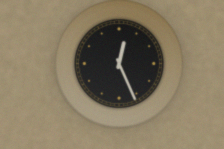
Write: 12h26
